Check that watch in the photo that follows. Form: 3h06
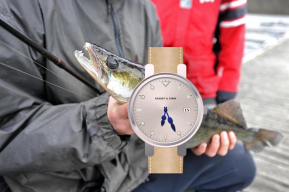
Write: 6h26
